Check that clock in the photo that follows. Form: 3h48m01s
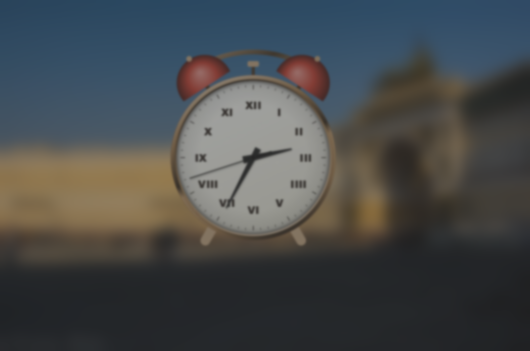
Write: 2h34m42s
